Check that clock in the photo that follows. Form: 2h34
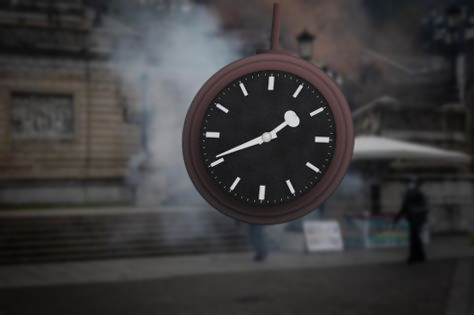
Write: 1h41
